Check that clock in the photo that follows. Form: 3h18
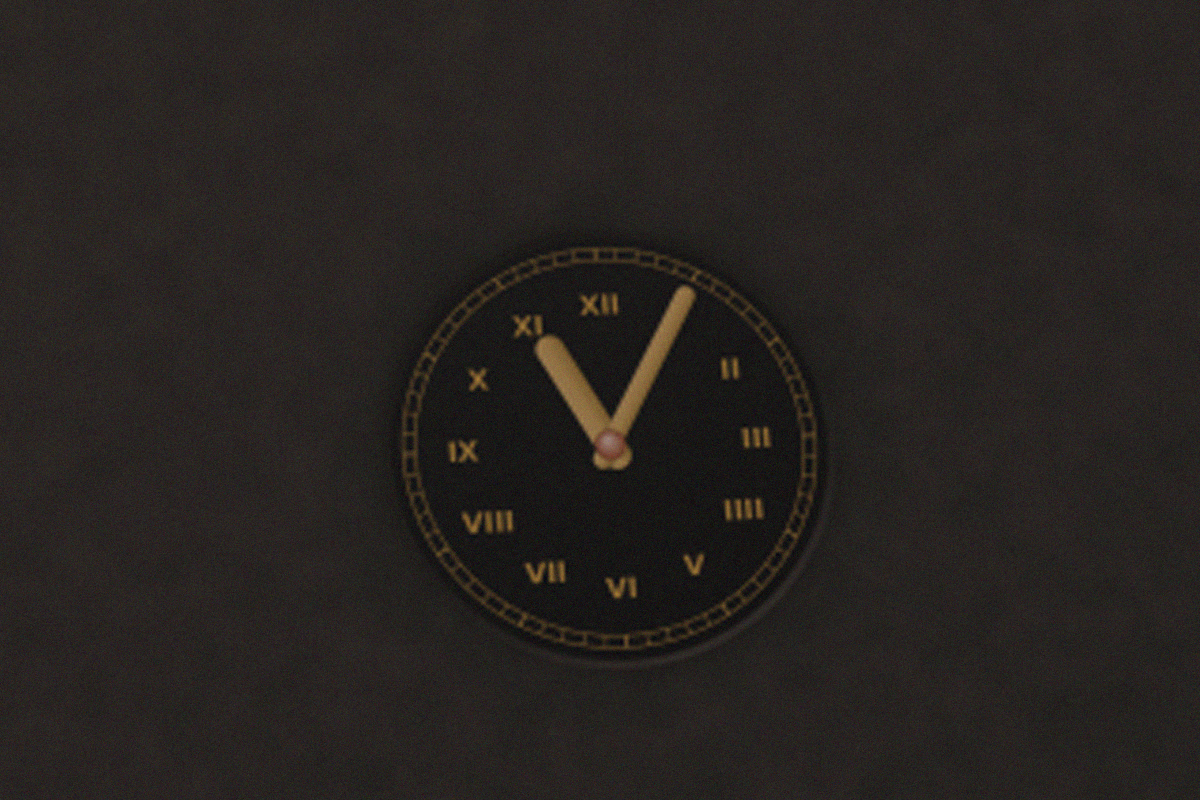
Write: 11h05
